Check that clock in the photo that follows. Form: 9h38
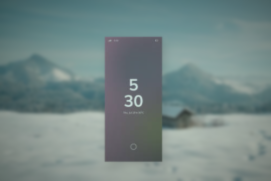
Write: 5h30
